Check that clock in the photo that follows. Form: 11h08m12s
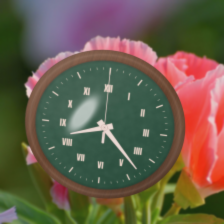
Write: 8h23m00s
